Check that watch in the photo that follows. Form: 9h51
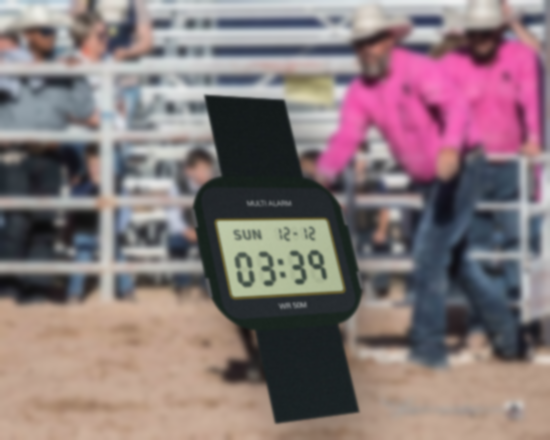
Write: 3h39
